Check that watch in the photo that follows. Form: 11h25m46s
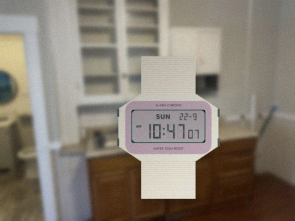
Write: 10h47m07s
